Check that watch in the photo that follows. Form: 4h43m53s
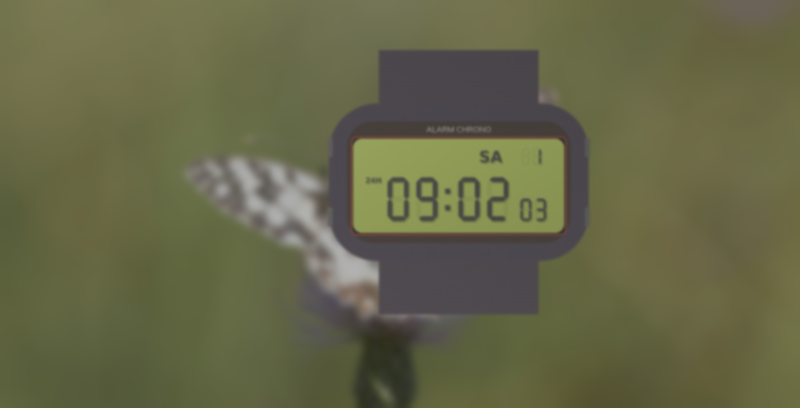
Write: 9h02m03s
